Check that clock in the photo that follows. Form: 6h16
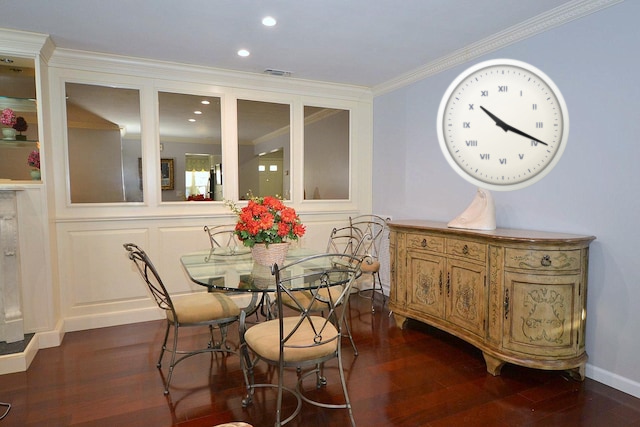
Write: 10h19
